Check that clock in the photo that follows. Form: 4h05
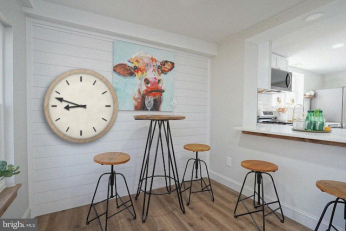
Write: 8h48
